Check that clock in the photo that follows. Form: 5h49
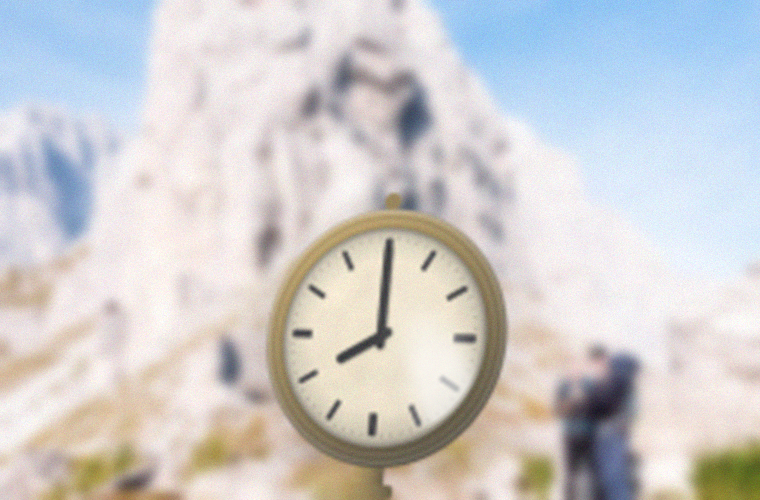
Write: 8h00
